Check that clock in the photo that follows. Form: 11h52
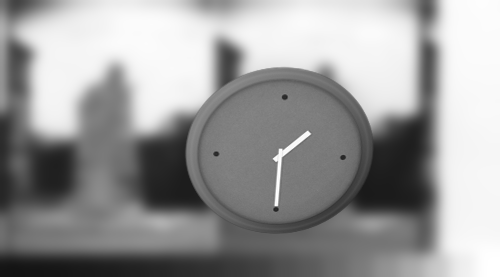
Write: 1h30
